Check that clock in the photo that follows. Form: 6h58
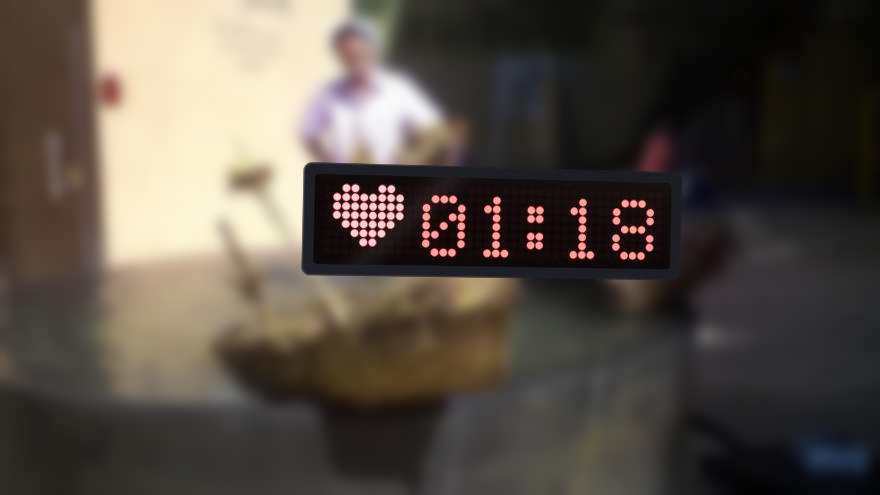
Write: 1h18
